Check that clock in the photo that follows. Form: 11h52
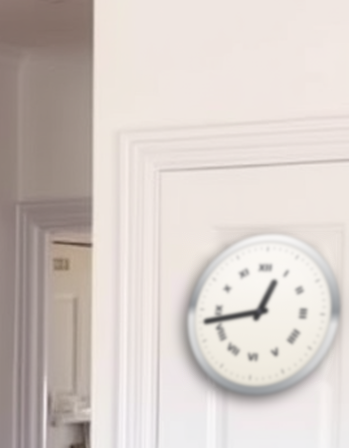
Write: 12h43
